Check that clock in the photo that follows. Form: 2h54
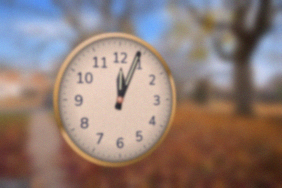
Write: 12h04
